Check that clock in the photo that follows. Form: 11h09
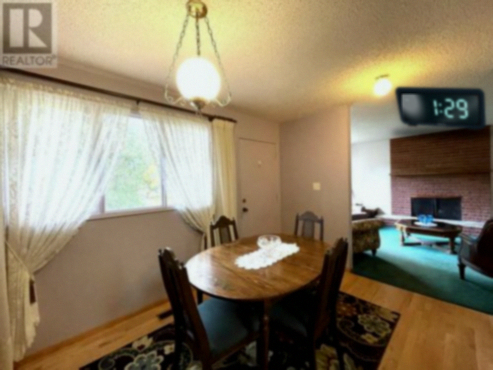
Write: 1h29
